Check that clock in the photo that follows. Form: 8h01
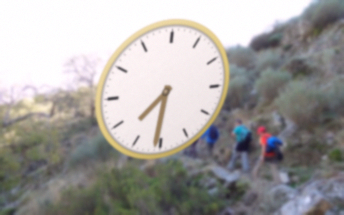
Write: 7h31
